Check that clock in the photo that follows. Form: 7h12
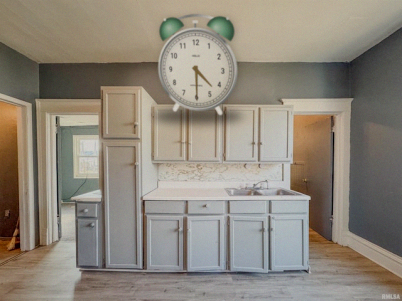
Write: 4h30
